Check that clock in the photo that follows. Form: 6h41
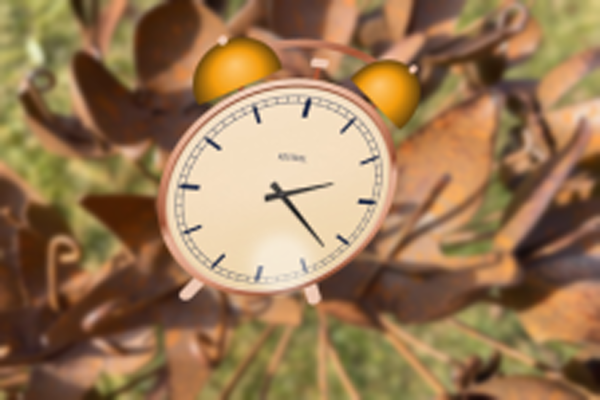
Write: 2h22
